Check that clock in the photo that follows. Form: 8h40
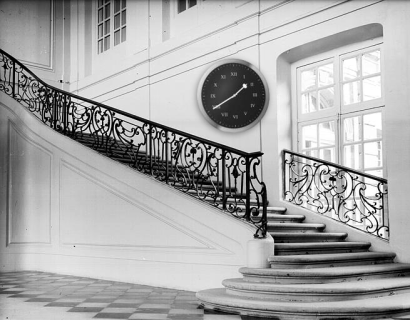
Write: 1h40
